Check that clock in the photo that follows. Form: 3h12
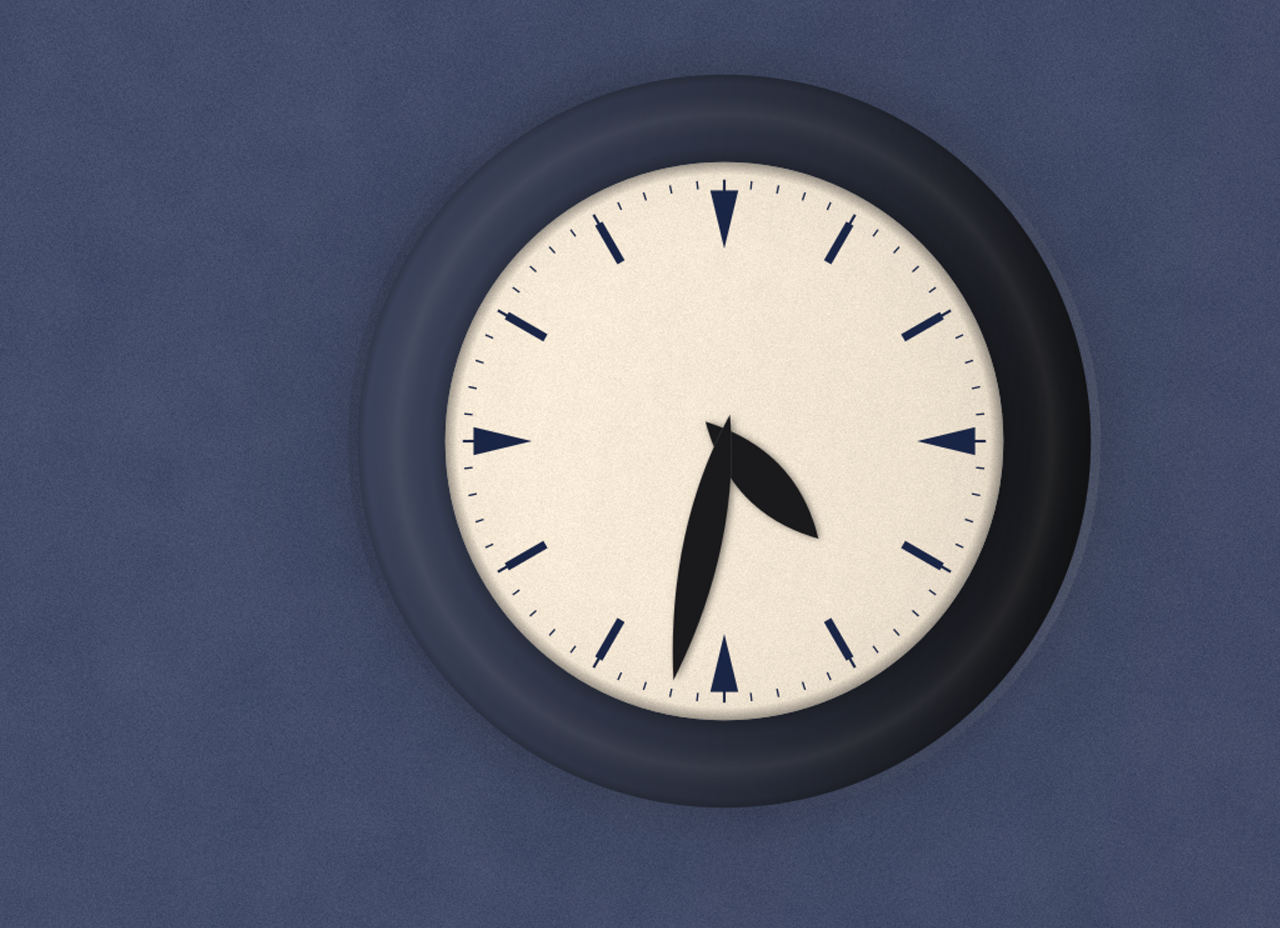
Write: 4h32
